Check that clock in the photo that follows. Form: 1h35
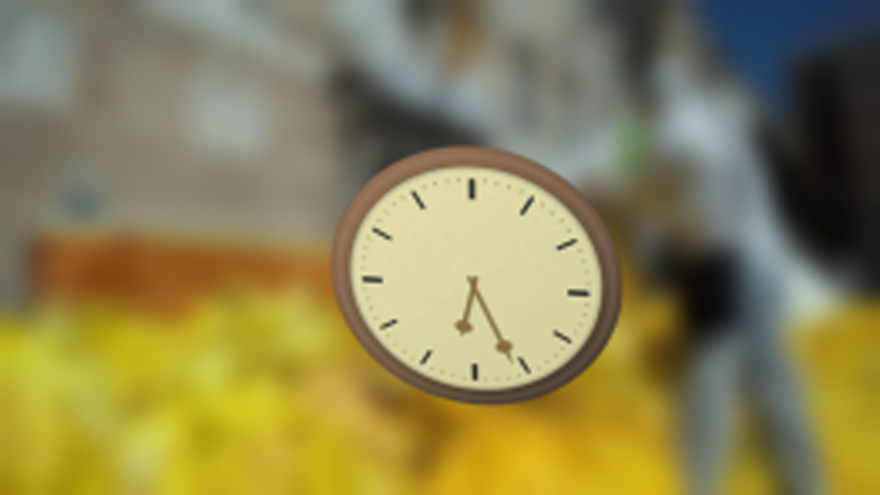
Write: 6h26
